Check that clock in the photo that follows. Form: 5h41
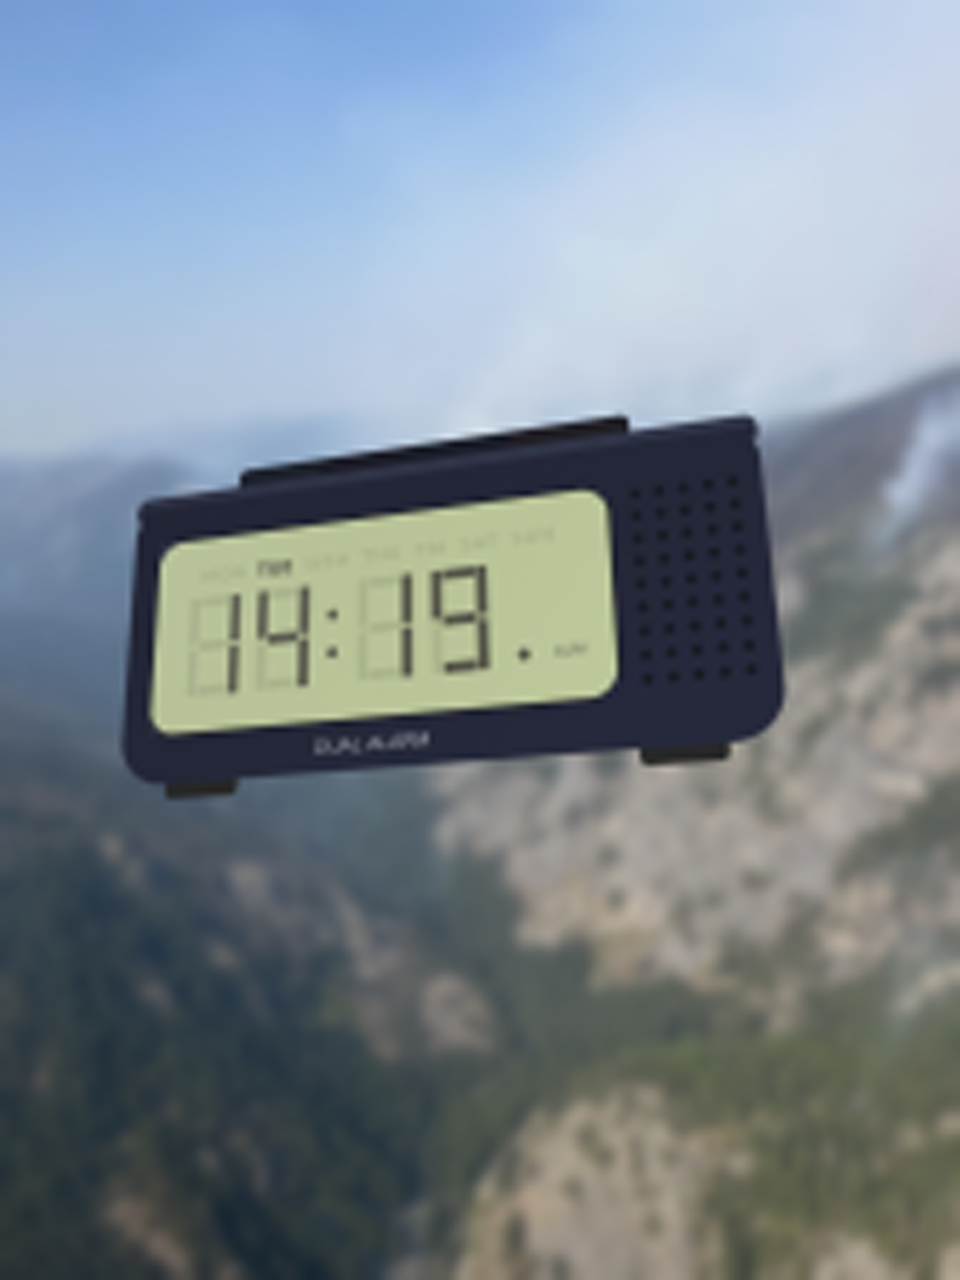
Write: 14h19
